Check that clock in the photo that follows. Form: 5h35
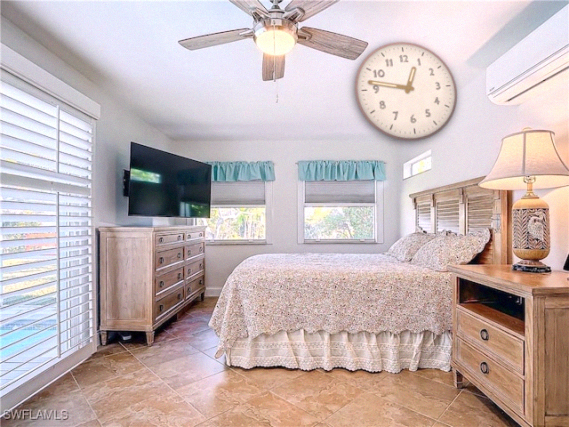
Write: 12h47
